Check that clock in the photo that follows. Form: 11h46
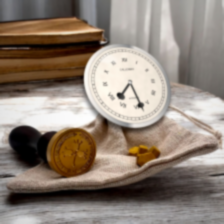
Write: 7h28
